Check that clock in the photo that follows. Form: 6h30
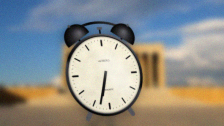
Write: 6h33
